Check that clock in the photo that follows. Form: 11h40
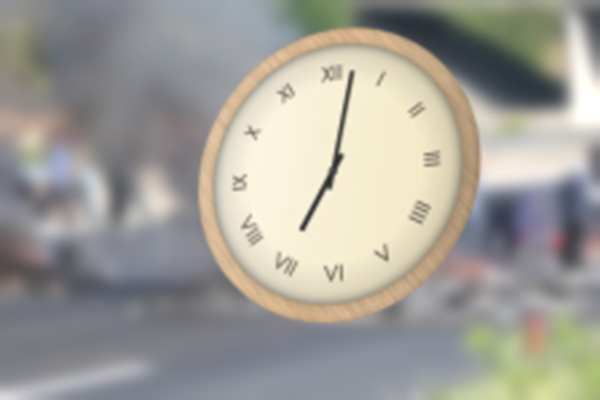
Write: 7h02
